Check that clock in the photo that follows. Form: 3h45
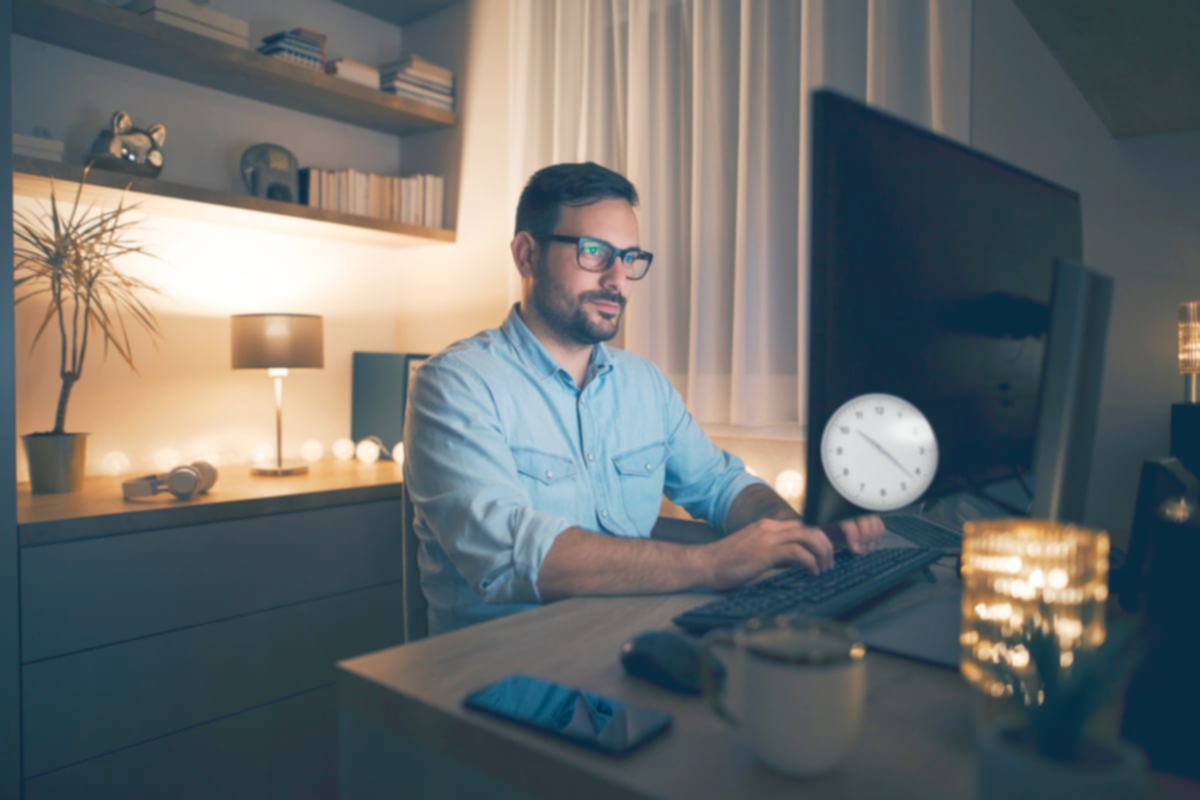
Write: 10h22
